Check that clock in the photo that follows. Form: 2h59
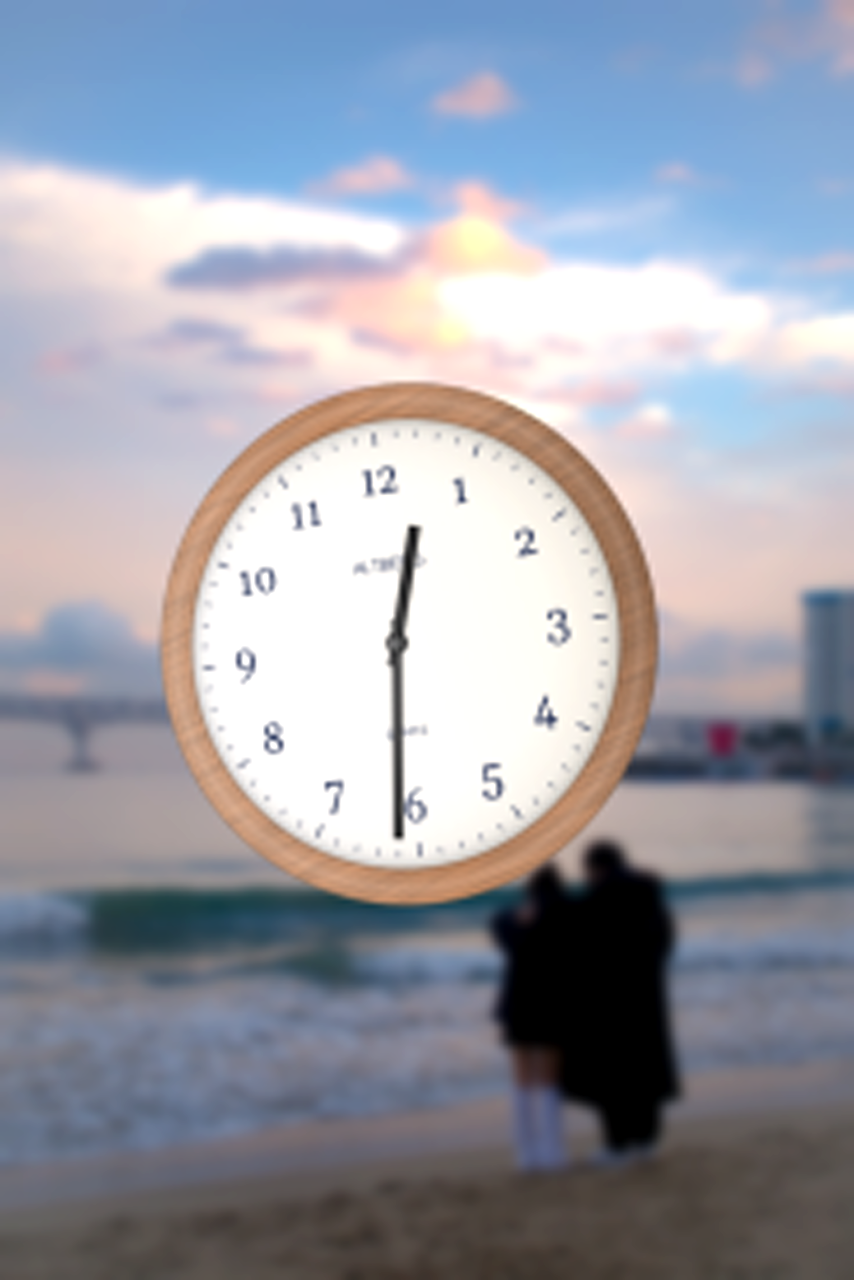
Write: 12h31
